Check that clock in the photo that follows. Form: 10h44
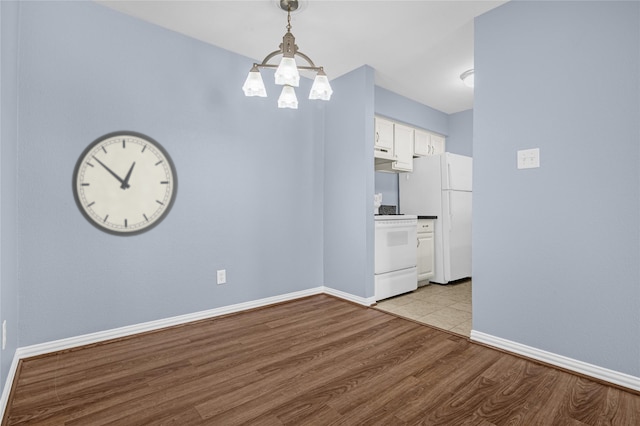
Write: 12h52
